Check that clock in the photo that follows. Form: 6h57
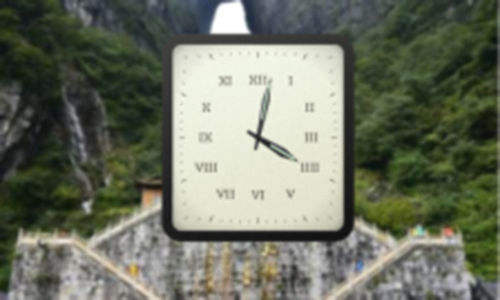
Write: 4h02
